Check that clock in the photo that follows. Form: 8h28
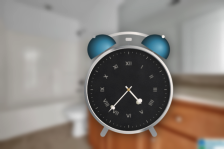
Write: 4h37
